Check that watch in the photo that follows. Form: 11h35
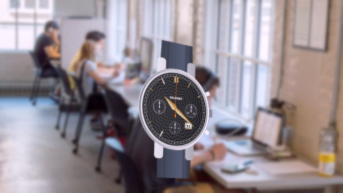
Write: 10h21
